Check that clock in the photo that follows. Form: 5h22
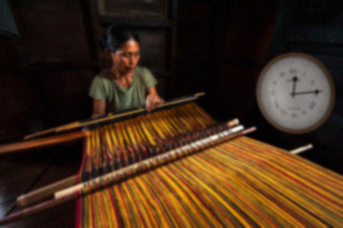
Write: 12h14
